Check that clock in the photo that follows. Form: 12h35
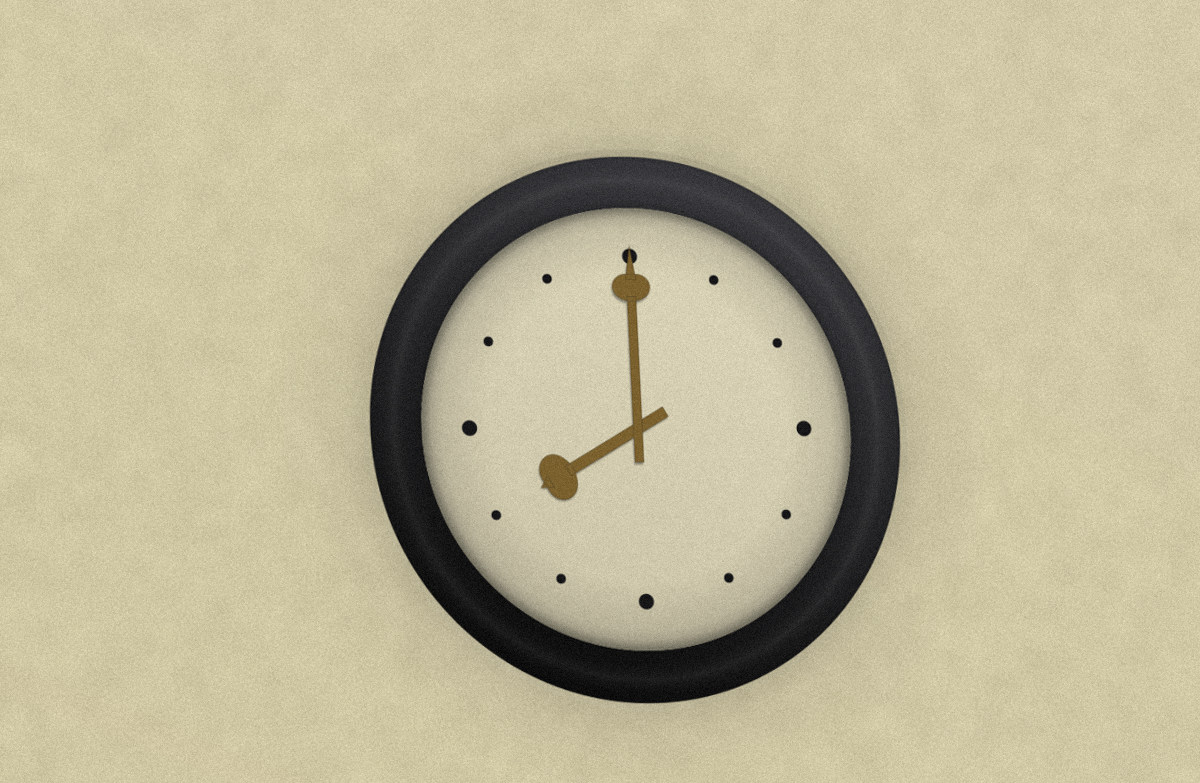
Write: 8h00
